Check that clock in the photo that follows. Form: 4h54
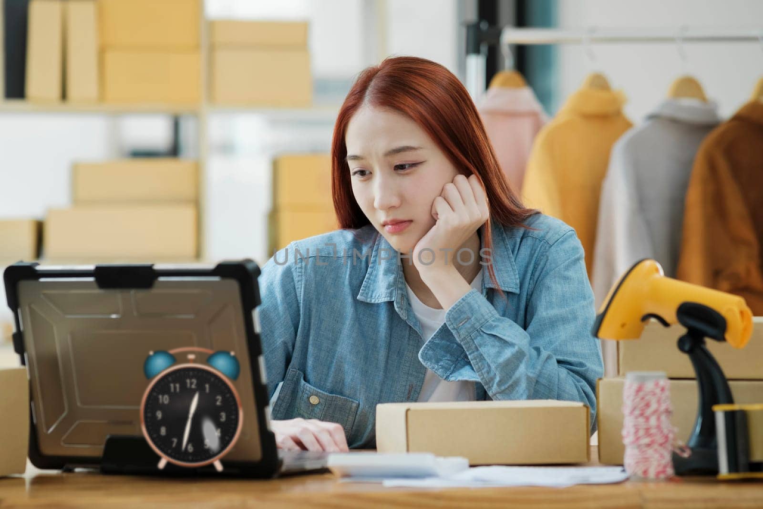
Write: 12h32
